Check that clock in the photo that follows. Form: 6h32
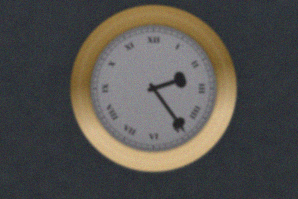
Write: 2h24
